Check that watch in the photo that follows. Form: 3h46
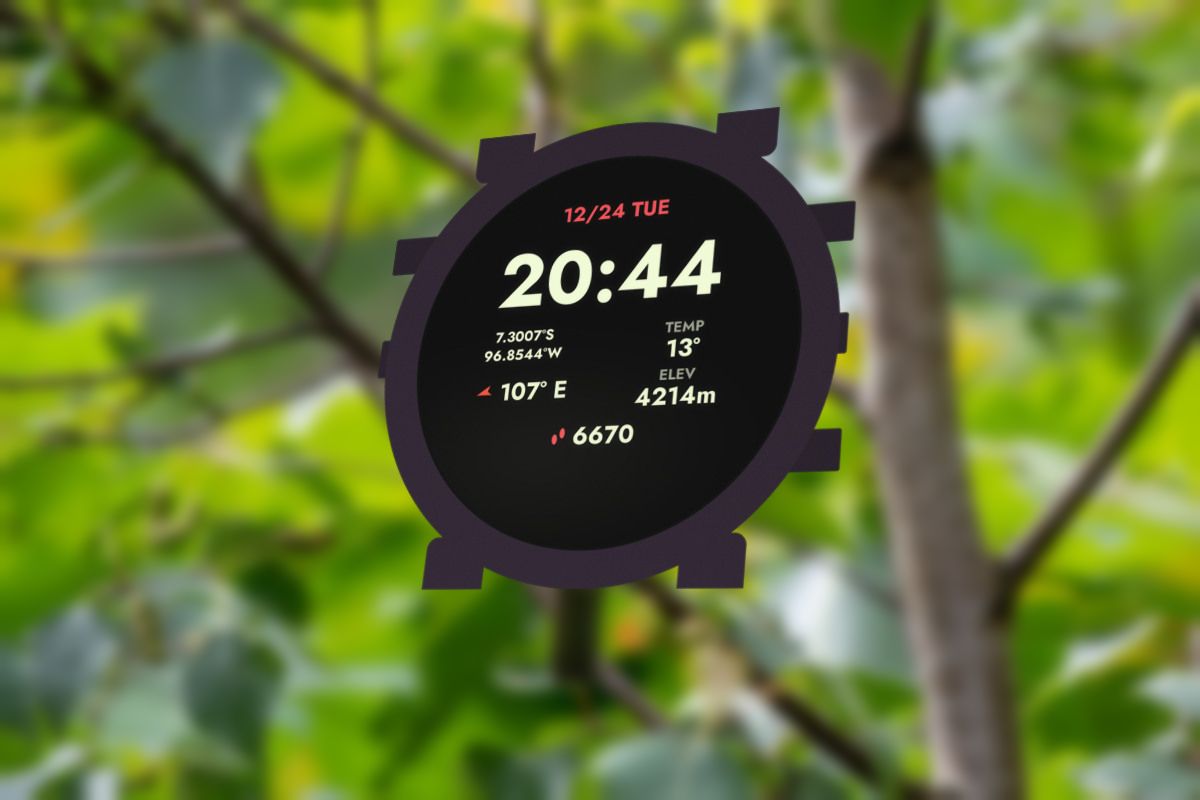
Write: 20h44
